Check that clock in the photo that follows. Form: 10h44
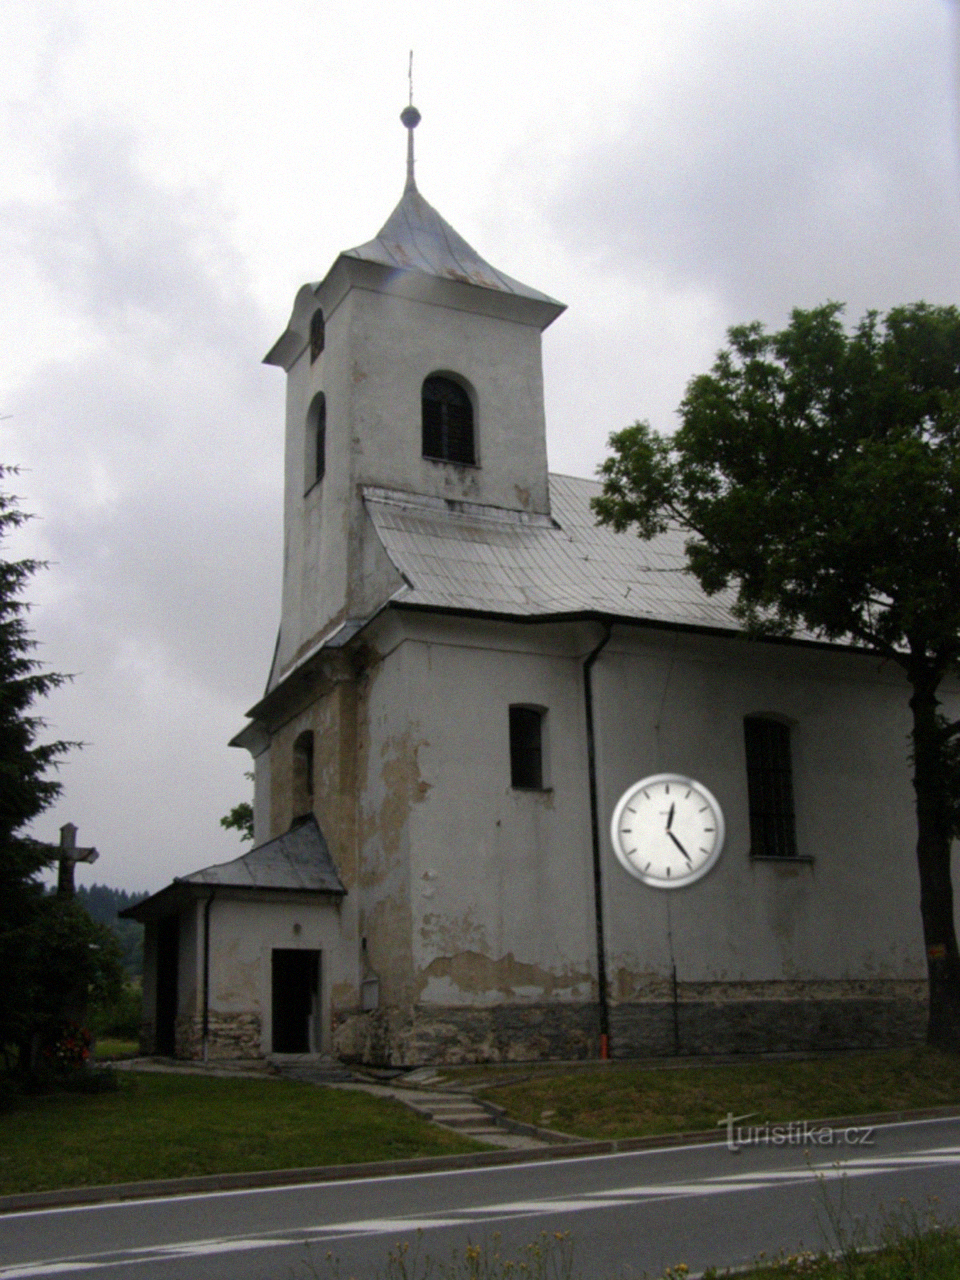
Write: 12h24
